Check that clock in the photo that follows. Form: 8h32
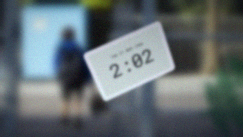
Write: 2h02
